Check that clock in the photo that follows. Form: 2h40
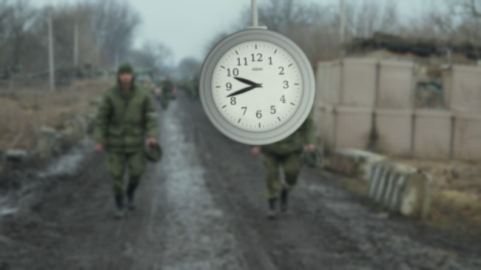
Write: 9h42
